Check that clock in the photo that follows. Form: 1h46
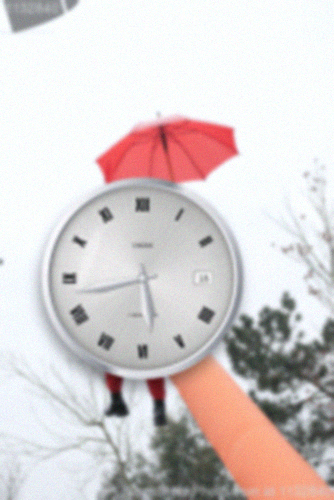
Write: 5h43
